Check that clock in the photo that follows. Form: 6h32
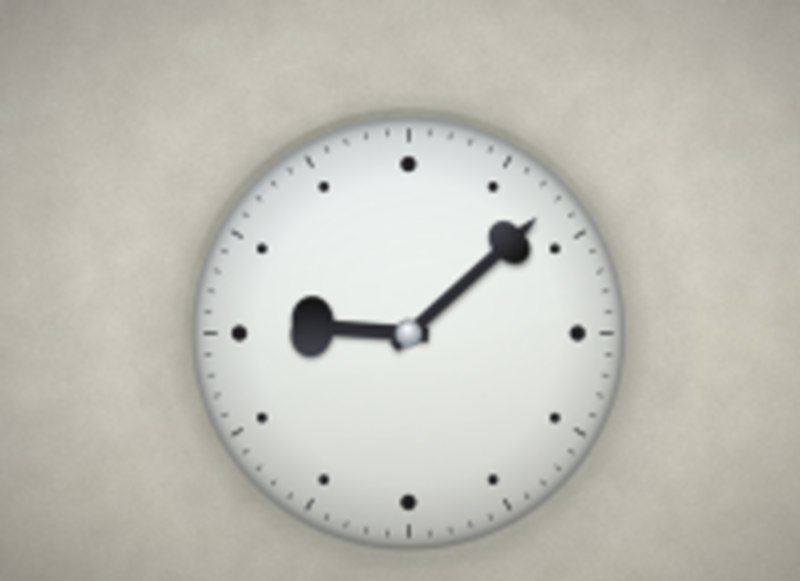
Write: 9h08
